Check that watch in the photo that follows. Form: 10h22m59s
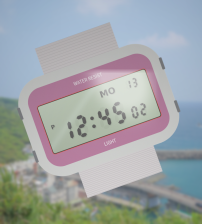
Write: 12h45m02s
